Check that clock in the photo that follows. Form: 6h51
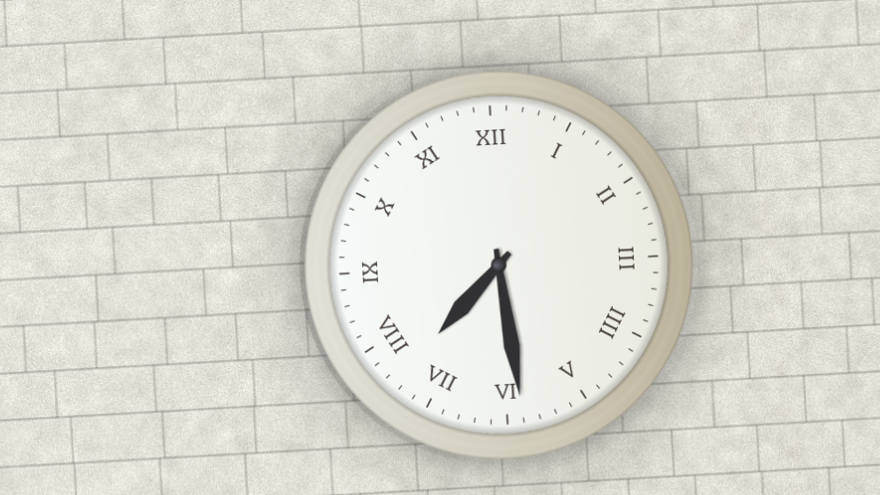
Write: 7h29
